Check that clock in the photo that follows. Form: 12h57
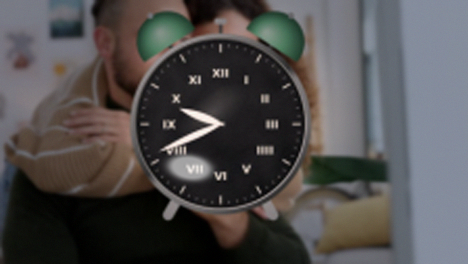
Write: 9h41
